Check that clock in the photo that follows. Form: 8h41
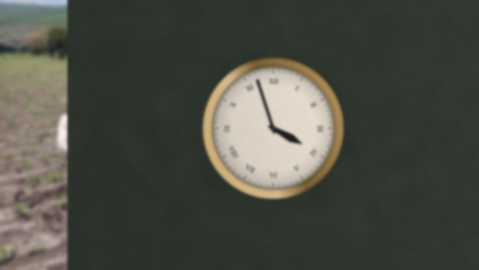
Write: 3h57
